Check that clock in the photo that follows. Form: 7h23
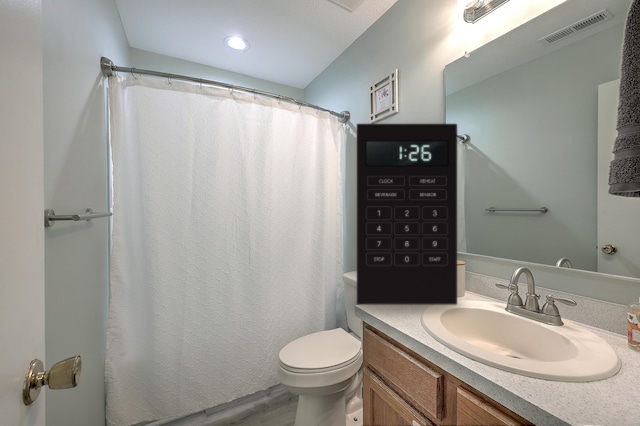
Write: 1h26
